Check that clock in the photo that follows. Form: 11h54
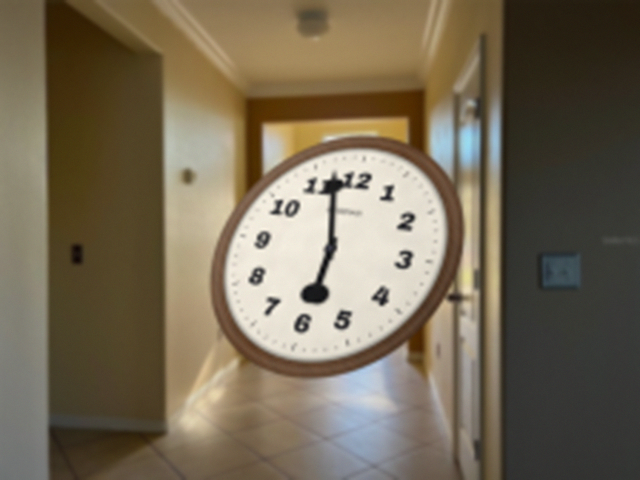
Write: 5h57
